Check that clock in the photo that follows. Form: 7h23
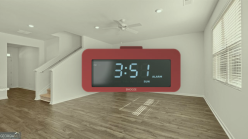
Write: 3h51
